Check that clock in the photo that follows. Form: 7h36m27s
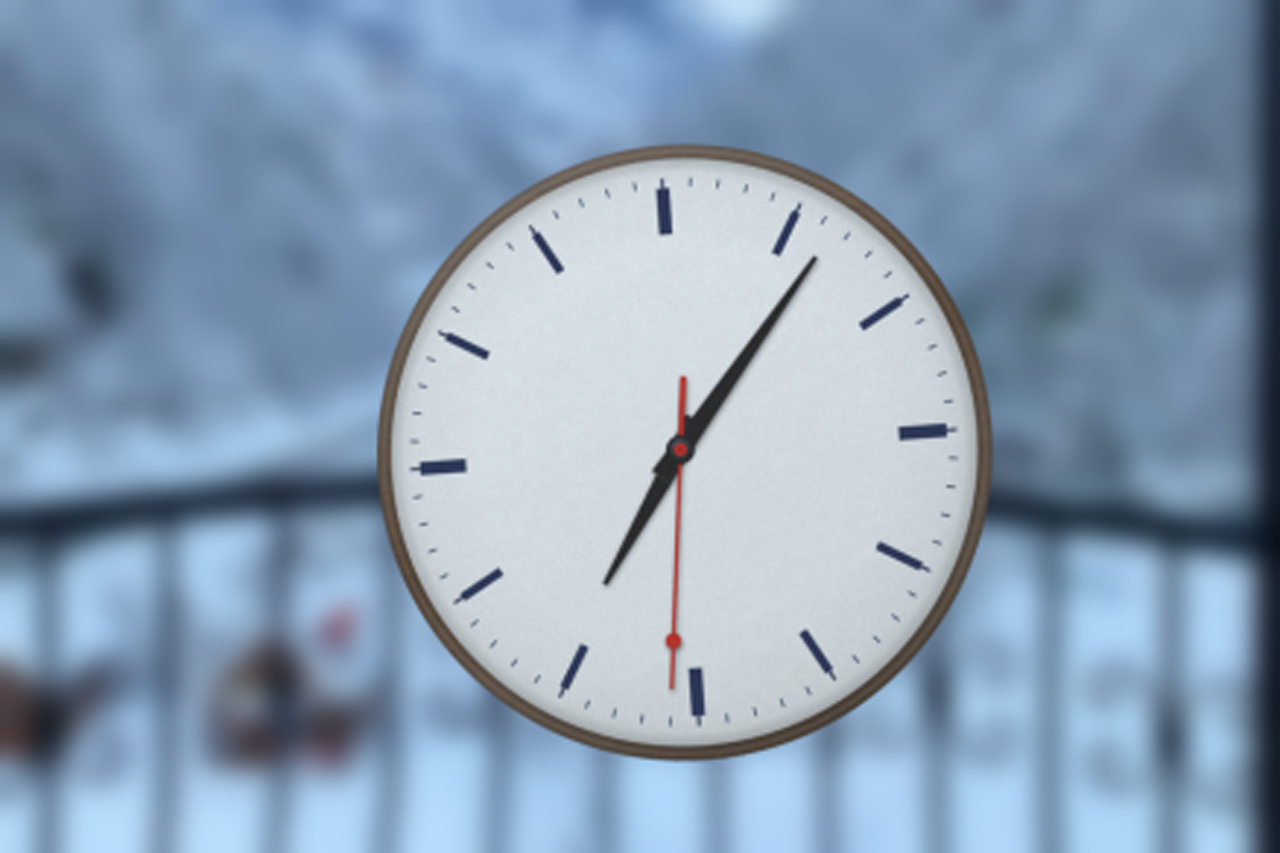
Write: 7h06m31s
